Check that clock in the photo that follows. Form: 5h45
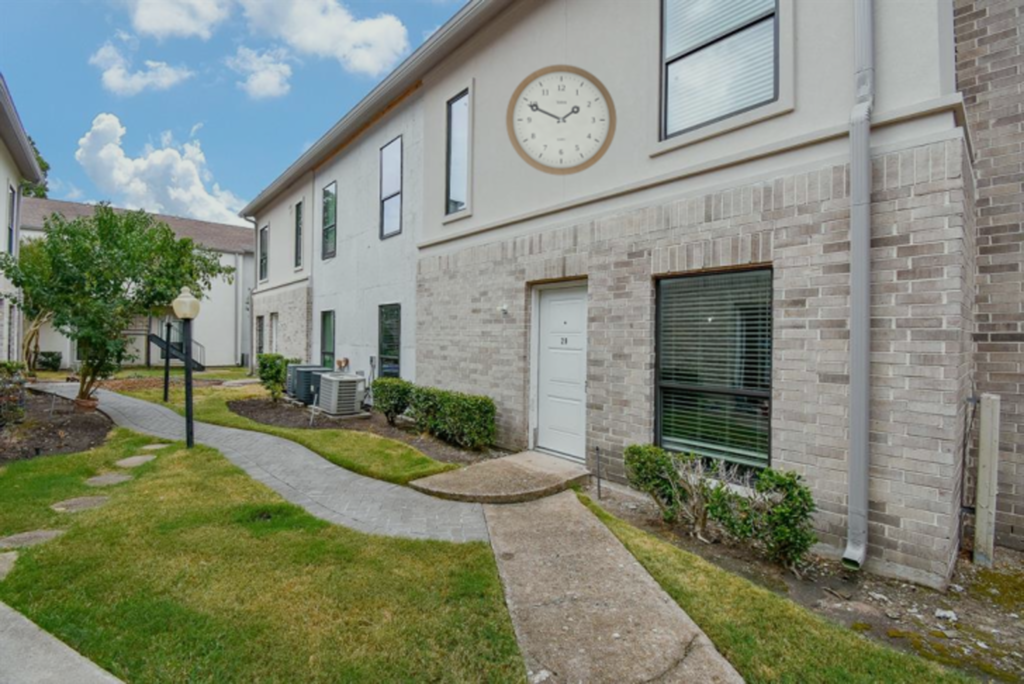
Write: 1h49
